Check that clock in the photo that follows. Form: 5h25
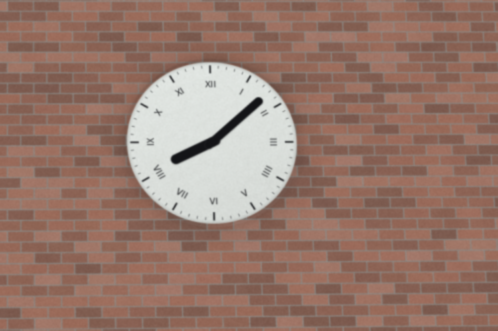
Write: 8h08
